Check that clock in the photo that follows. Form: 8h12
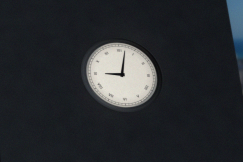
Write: 9h02
